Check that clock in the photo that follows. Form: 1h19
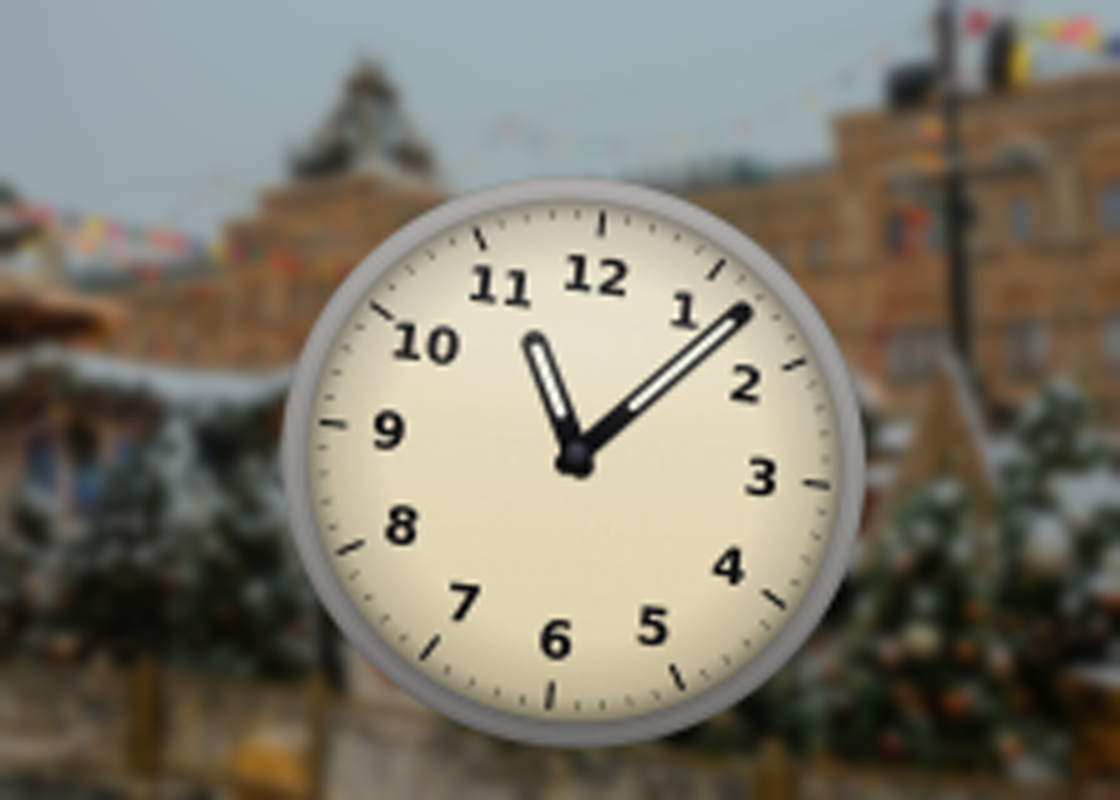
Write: 11h07
